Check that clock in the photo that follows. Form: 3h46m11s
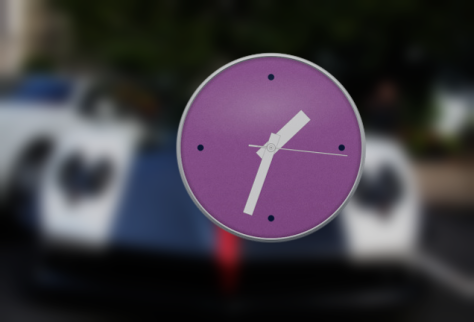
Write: 1h33m16s
